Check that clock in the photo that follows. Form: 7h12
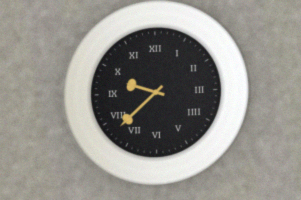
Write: 9h38
